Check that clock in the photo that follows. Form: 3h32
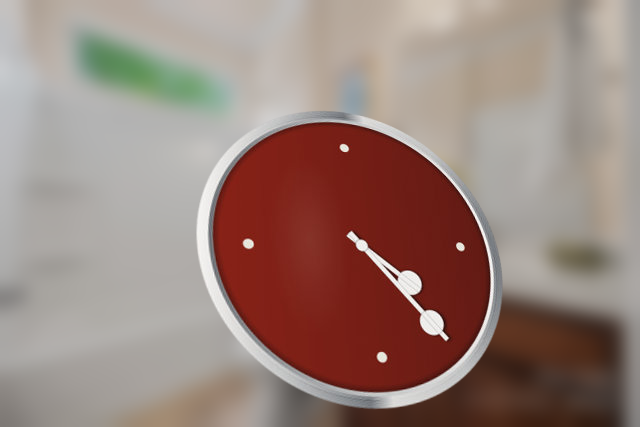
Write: 4h24
